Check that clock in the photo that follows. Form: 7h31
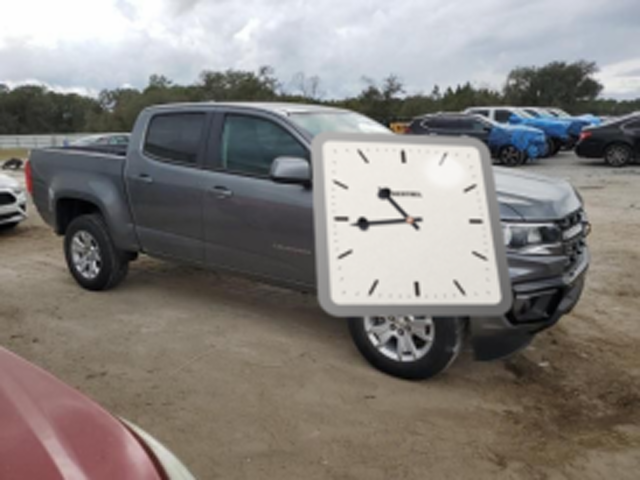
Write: 10h44
